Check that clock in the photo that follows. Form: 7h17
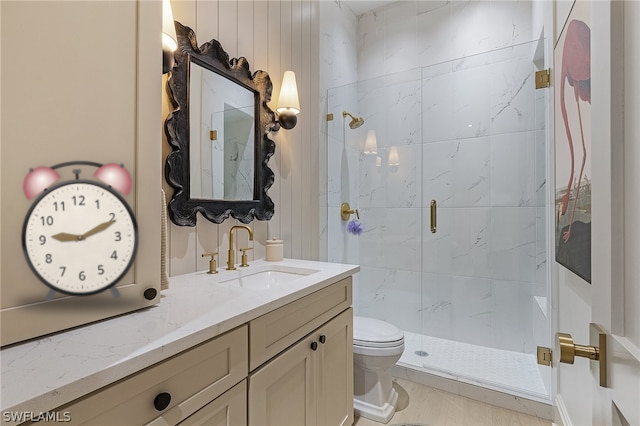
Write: 9h11
